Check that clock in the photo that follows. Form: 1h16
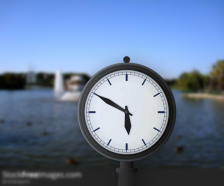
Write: 5h50
